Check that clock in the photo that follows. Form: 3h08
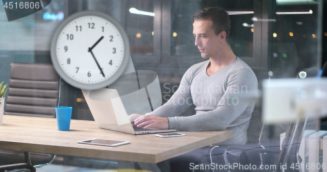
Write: 1h25
